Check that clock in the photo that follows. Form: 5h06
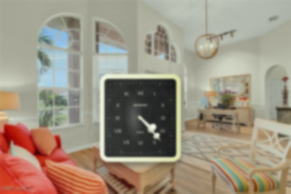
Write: 4h23
